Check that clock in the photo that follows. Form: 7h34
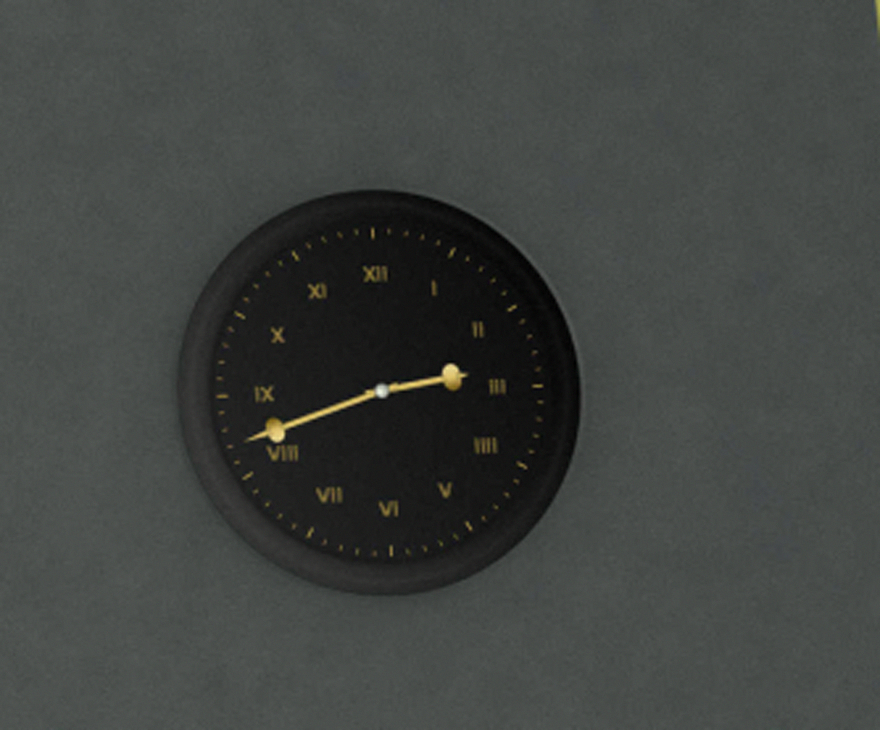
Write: 2h42
